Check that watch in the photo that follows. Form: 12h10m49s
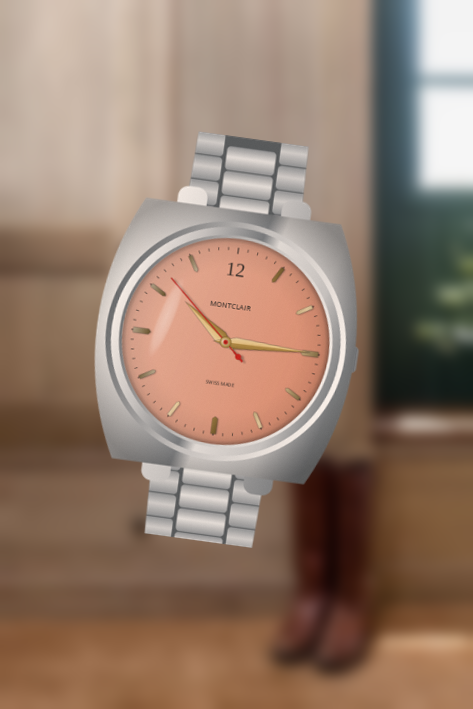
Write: 10h14m52s
